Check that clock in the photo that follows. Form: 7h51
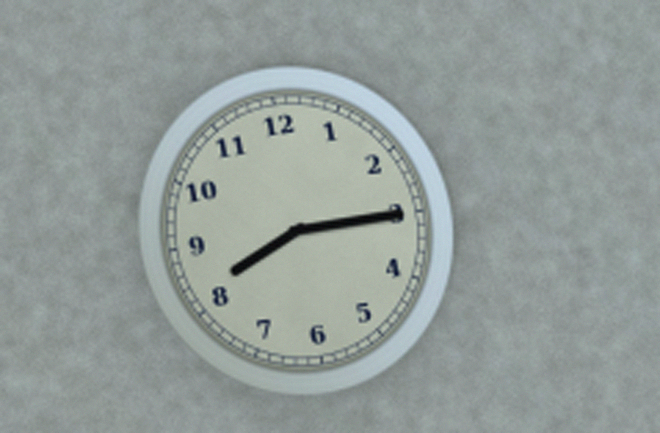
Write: 8h15
